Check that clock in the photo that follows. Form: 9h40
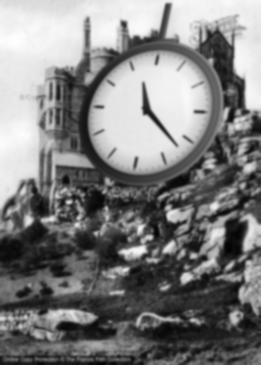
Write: 11h22
